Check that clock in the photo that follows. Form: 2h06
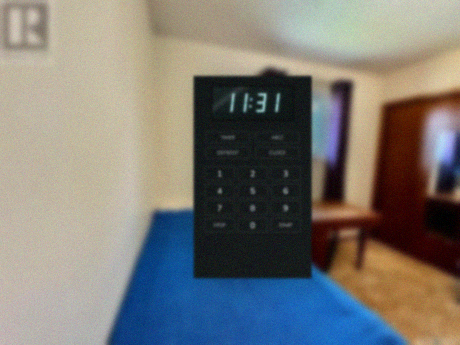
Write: 11h31
